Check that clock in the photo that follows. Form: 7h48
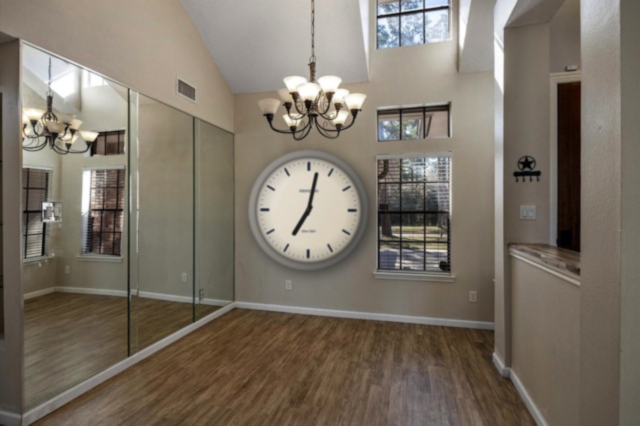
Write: 7h02
